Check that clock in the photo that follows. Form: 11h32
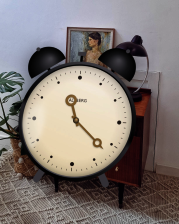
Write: 11h22
